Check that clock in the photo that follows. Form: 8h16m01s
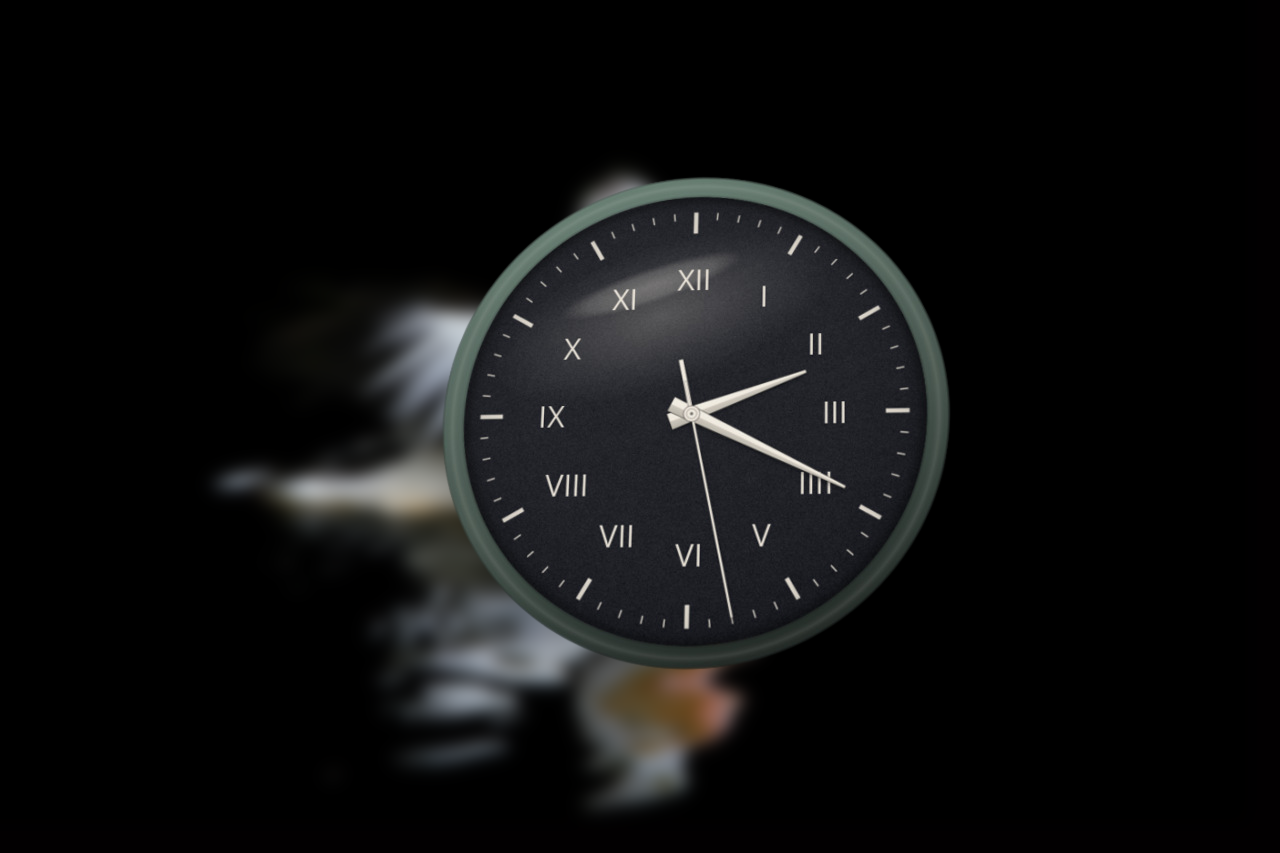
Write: 2h19m28s
